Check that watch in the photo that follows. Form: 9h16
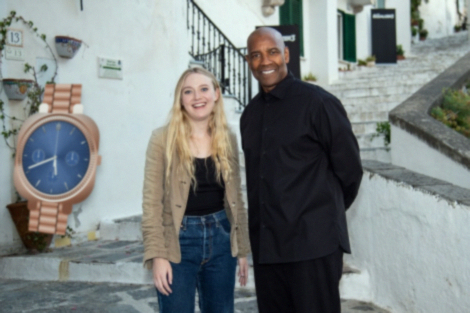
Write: 5h41
